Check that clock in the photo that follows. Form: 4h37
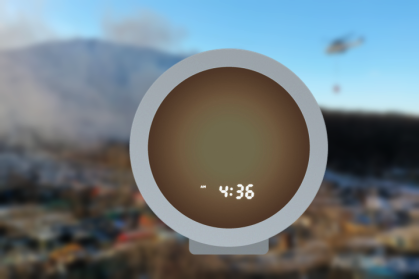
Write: 4h36
